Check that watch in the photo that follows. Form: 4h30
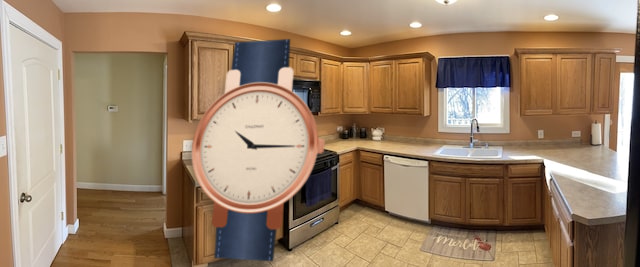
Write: 10h15
